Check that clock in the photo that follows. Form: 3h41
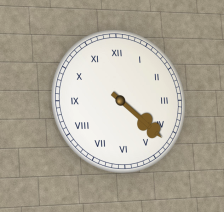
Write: 4h22
